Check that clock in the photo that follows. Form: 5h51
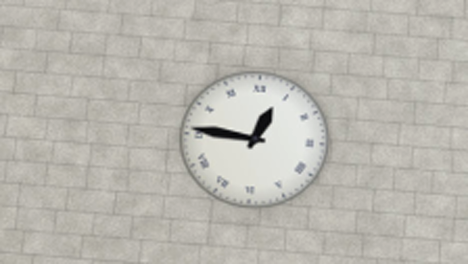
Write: 12h46
